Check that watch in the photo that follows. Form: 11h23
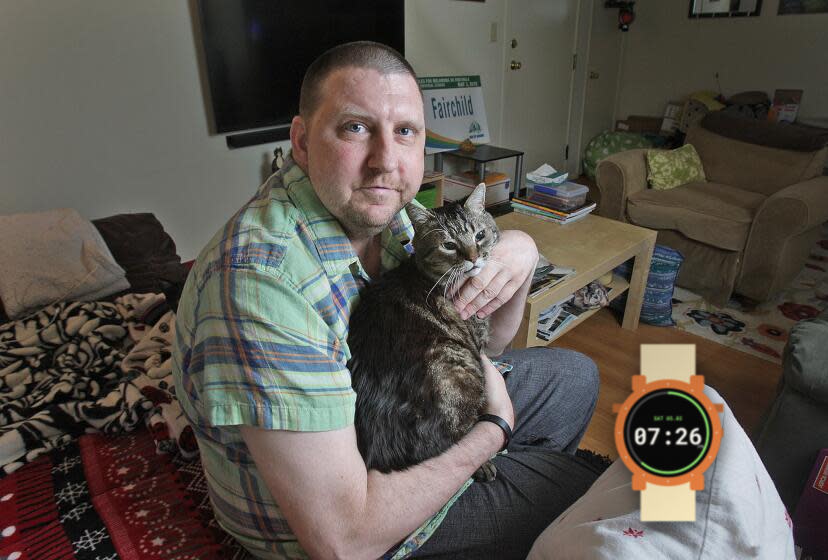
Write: 7h26
